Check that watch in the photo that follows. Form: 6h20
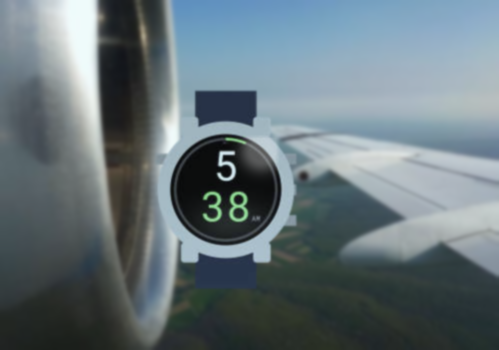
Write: 5h38
